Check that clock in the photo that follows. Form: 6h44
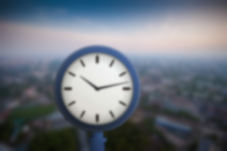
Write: 10h13
